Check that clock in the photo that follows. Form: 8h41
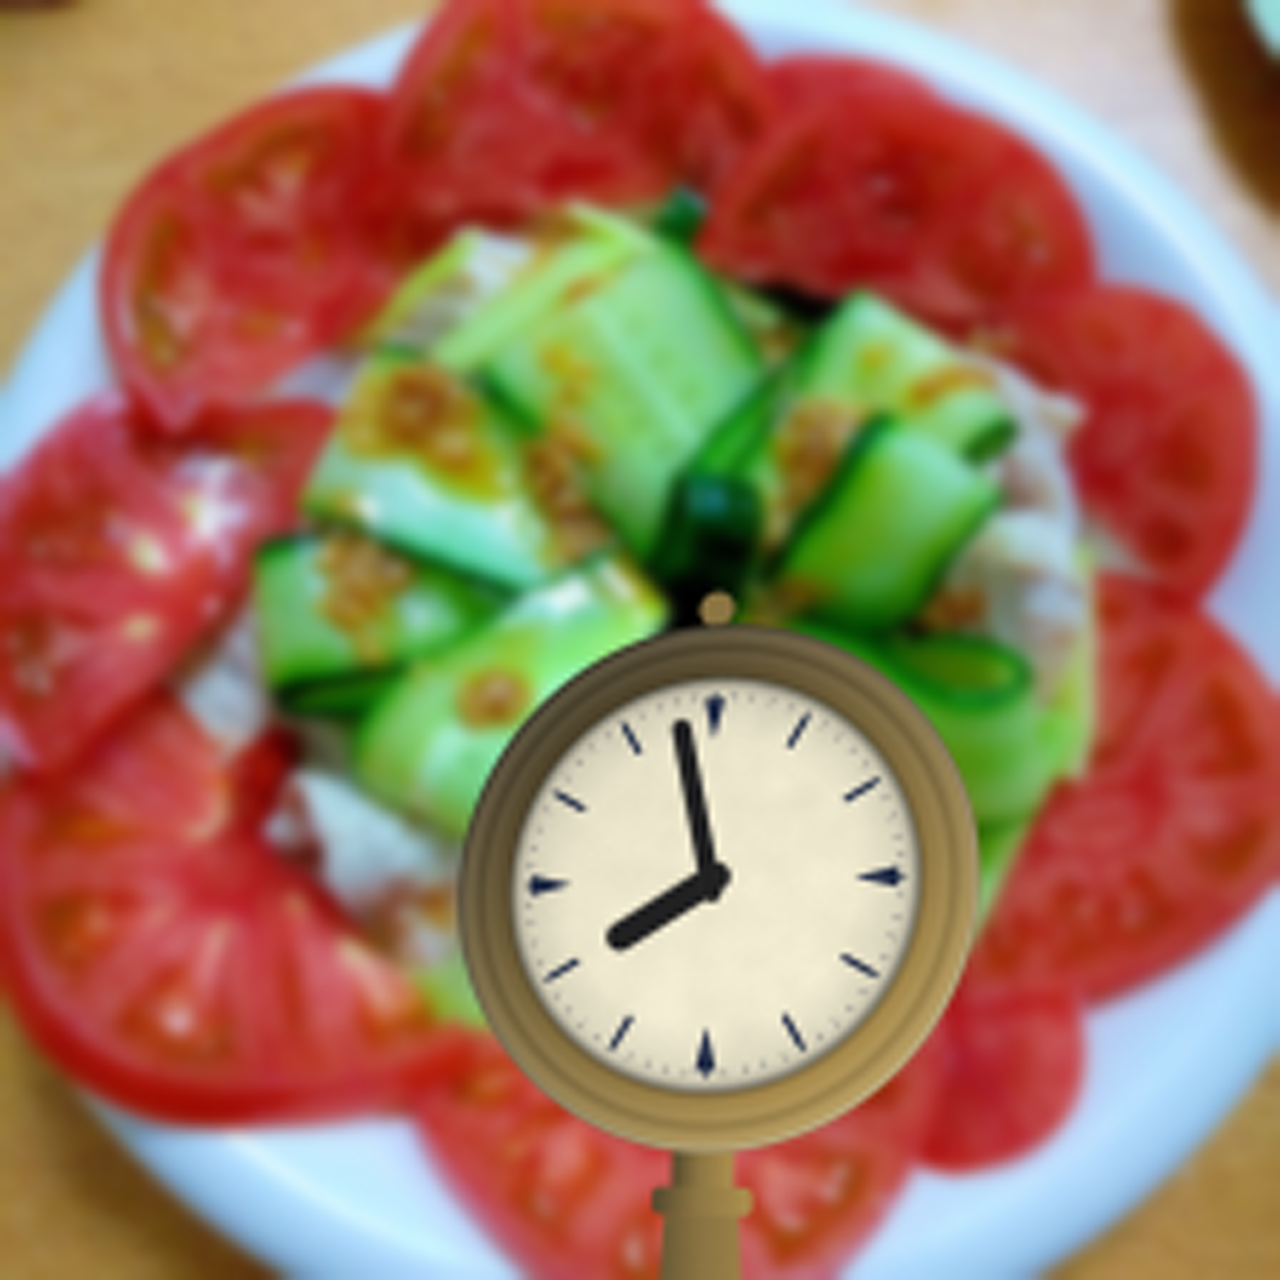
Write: 7h58
